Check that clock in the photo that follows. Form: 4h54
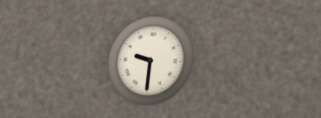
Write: 9h30
